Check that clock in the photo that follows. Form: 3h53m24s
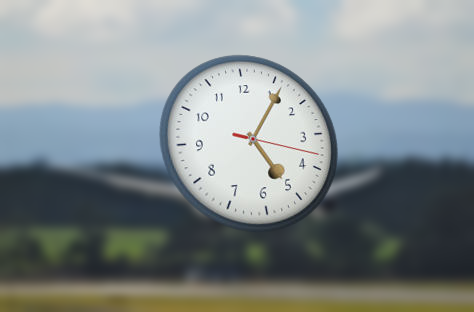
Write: 5h06m18s
